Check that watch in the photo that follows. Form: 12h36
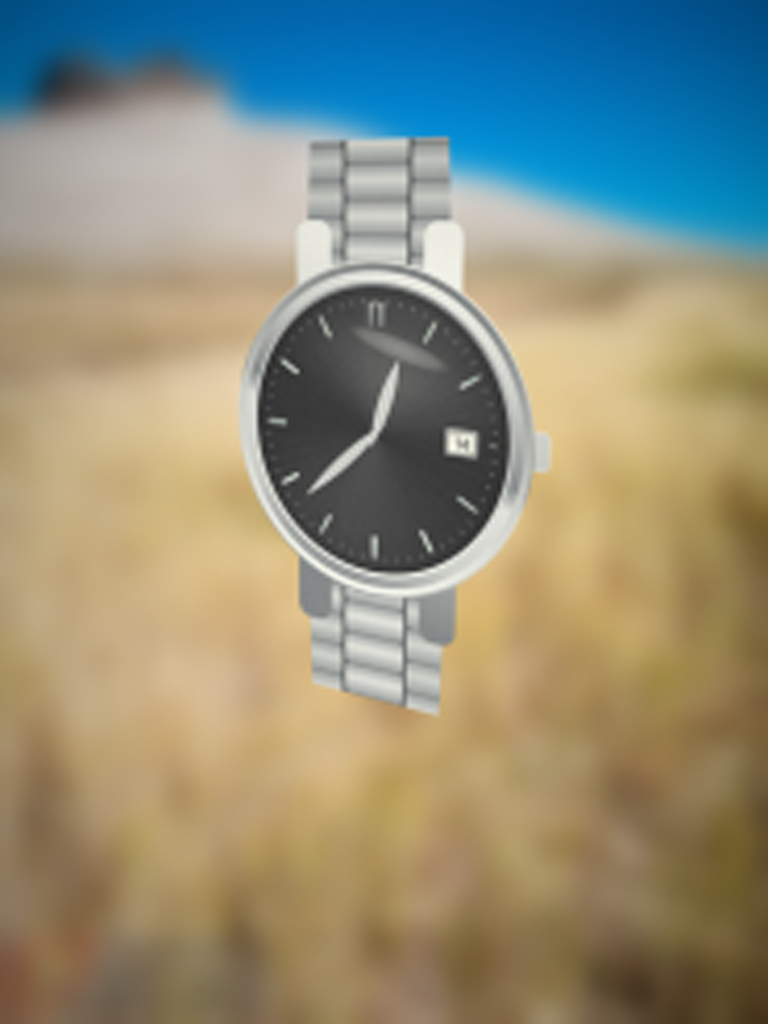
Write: 12h38
